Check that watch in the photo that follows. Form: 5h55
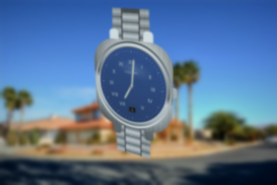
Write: 7h01
